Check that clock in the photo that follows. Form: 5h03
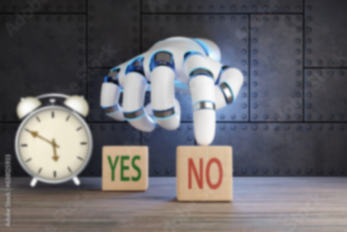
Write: 5h50
